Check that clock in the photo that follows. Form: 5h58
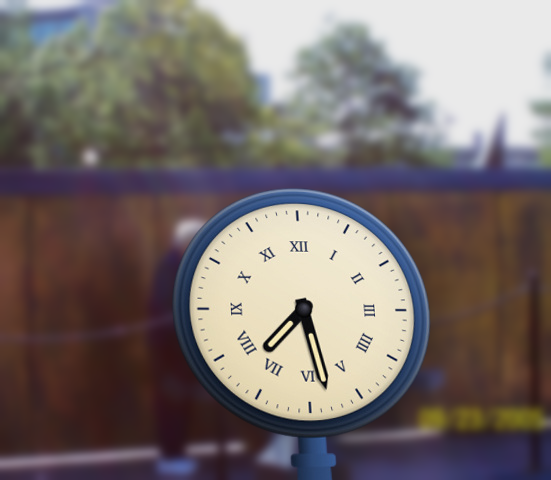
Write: 7h28
